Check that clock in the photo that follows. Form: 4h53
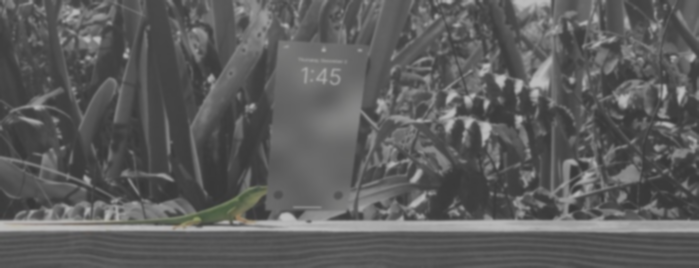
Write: 1h45
